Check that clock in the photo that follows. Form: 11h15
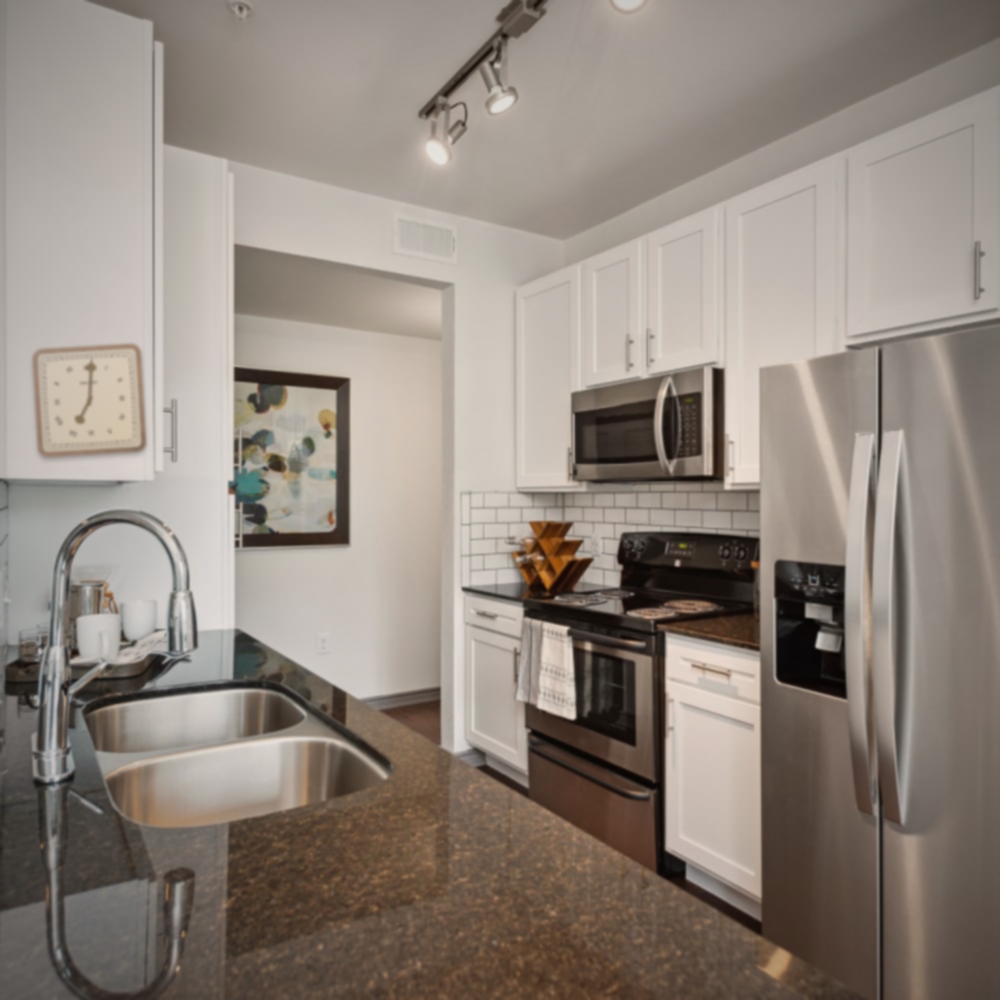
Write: 7h01
